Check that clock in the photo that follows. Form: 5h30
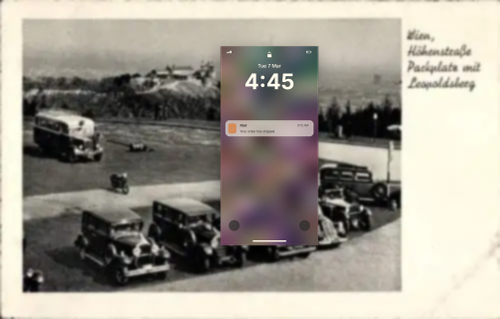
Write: 4h45
